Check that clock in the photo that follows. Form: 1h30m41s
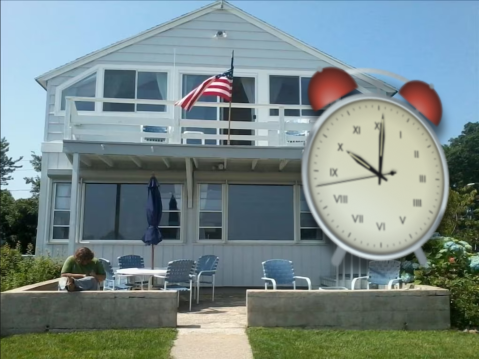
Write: 10h00m43s
